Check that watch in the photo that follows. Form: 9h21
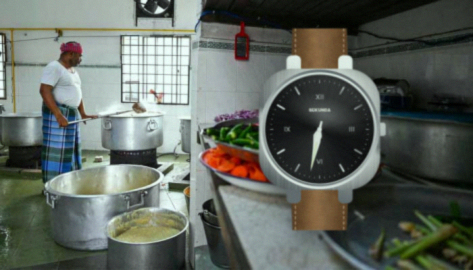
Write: 6h32
